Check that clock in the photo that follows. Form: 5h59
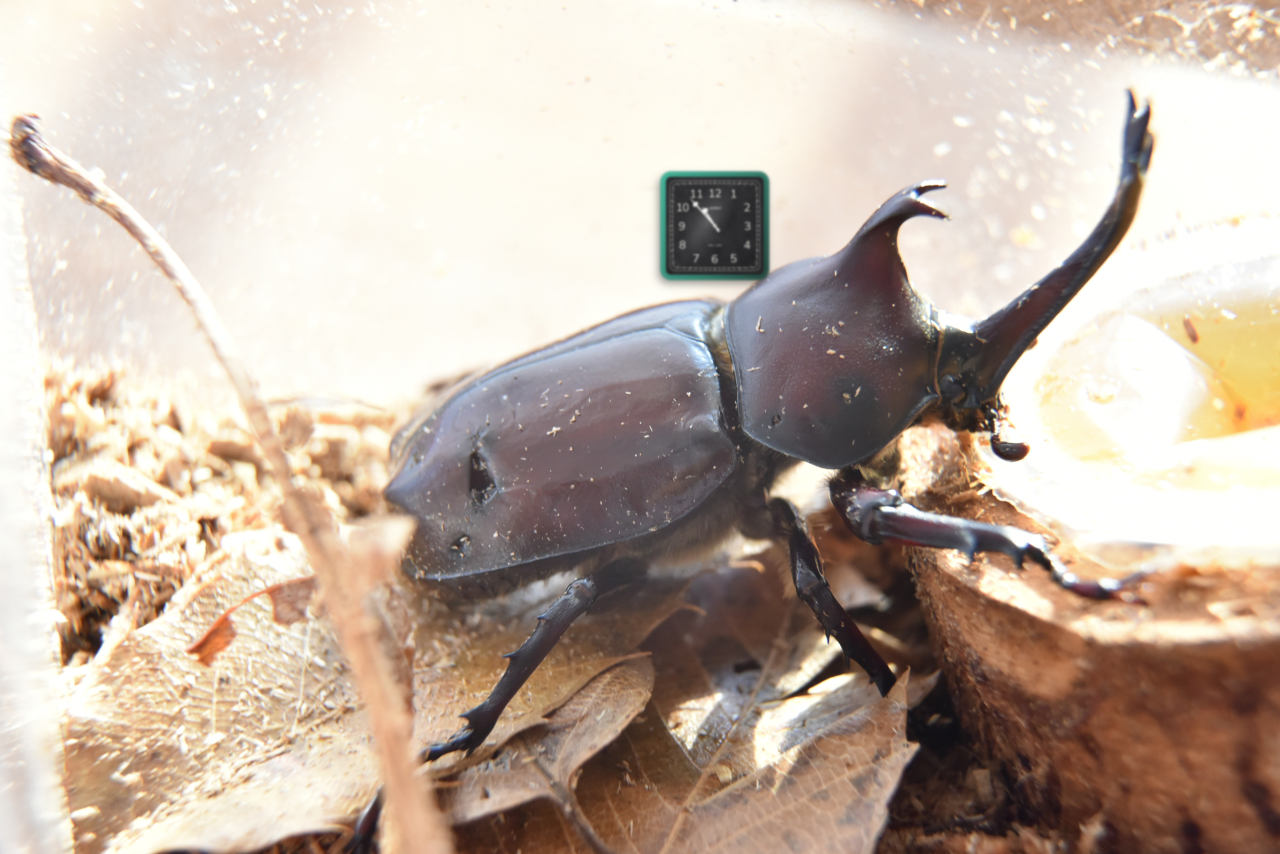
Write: 10h53
